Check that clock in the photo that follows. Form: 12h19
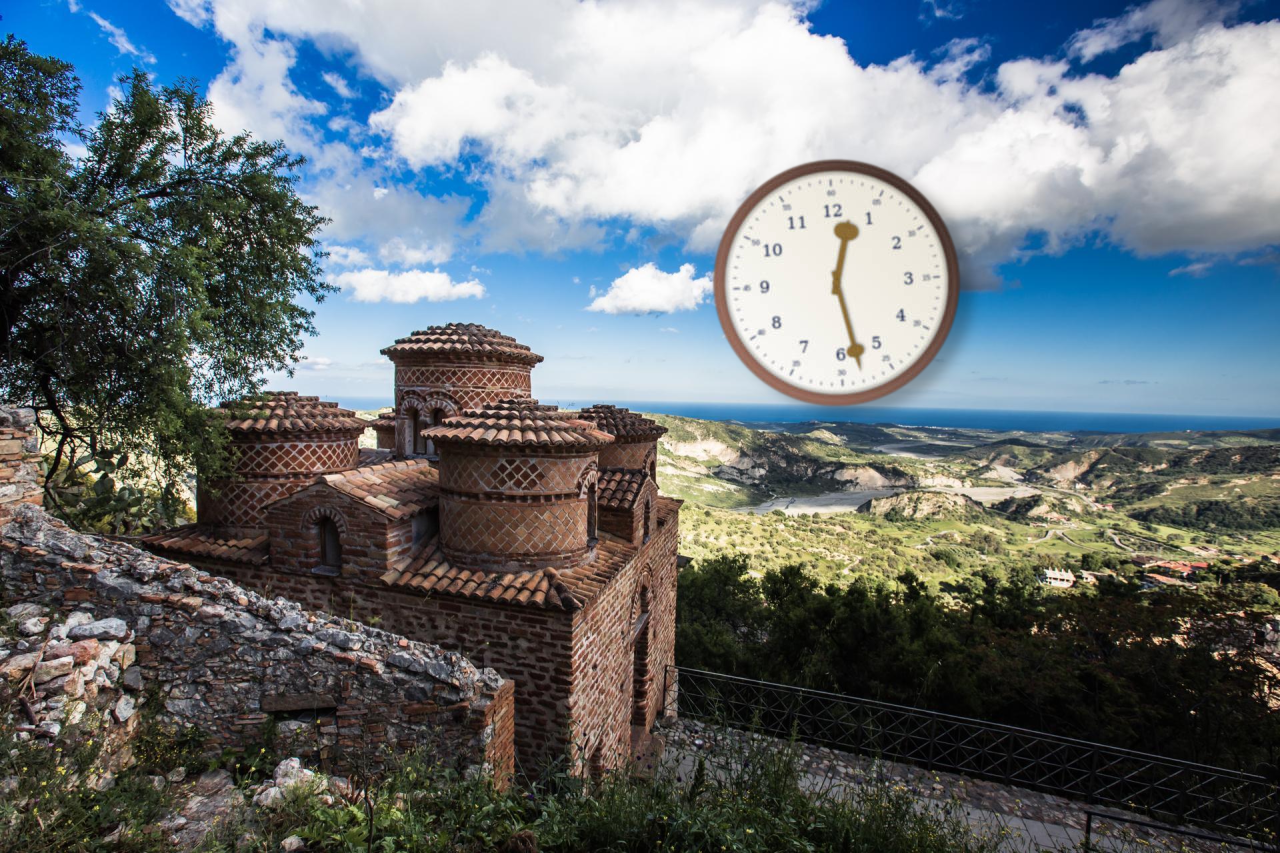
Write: 12h28
